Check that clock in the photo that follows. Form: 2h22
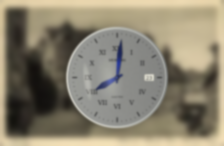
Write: 8h01
